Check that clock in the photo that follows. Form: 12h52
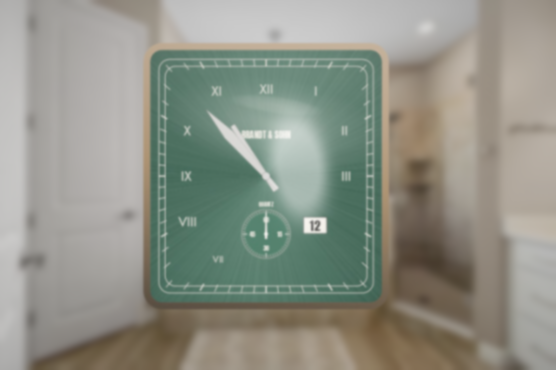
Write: 10h53
